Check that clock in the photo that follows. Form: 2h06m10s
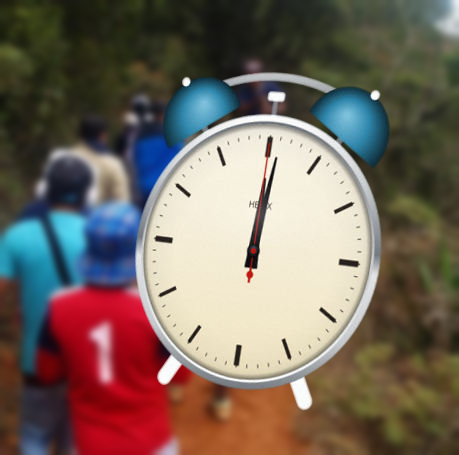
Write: 12h01m00s
